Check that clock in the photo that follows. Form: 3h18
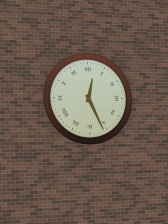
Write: 12h26
